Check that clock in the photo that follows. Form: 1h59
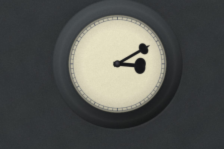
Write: 3h10
